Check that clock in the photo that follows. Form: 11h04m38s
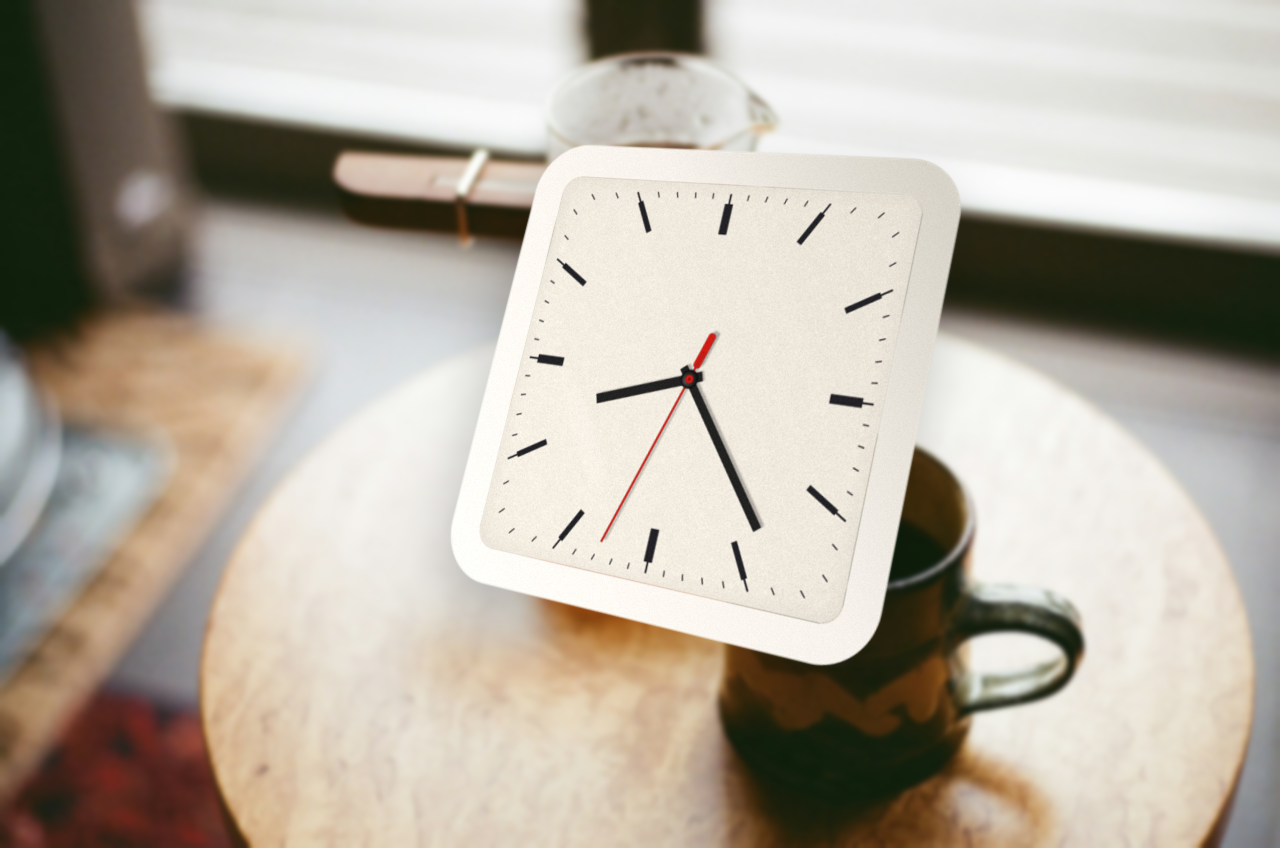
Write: 8h23m33s
